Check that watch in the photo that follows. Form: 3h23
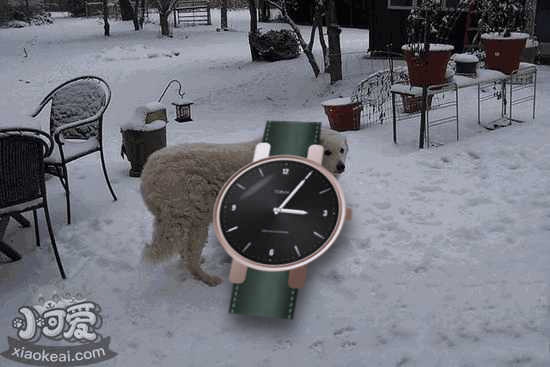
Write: 3h05
